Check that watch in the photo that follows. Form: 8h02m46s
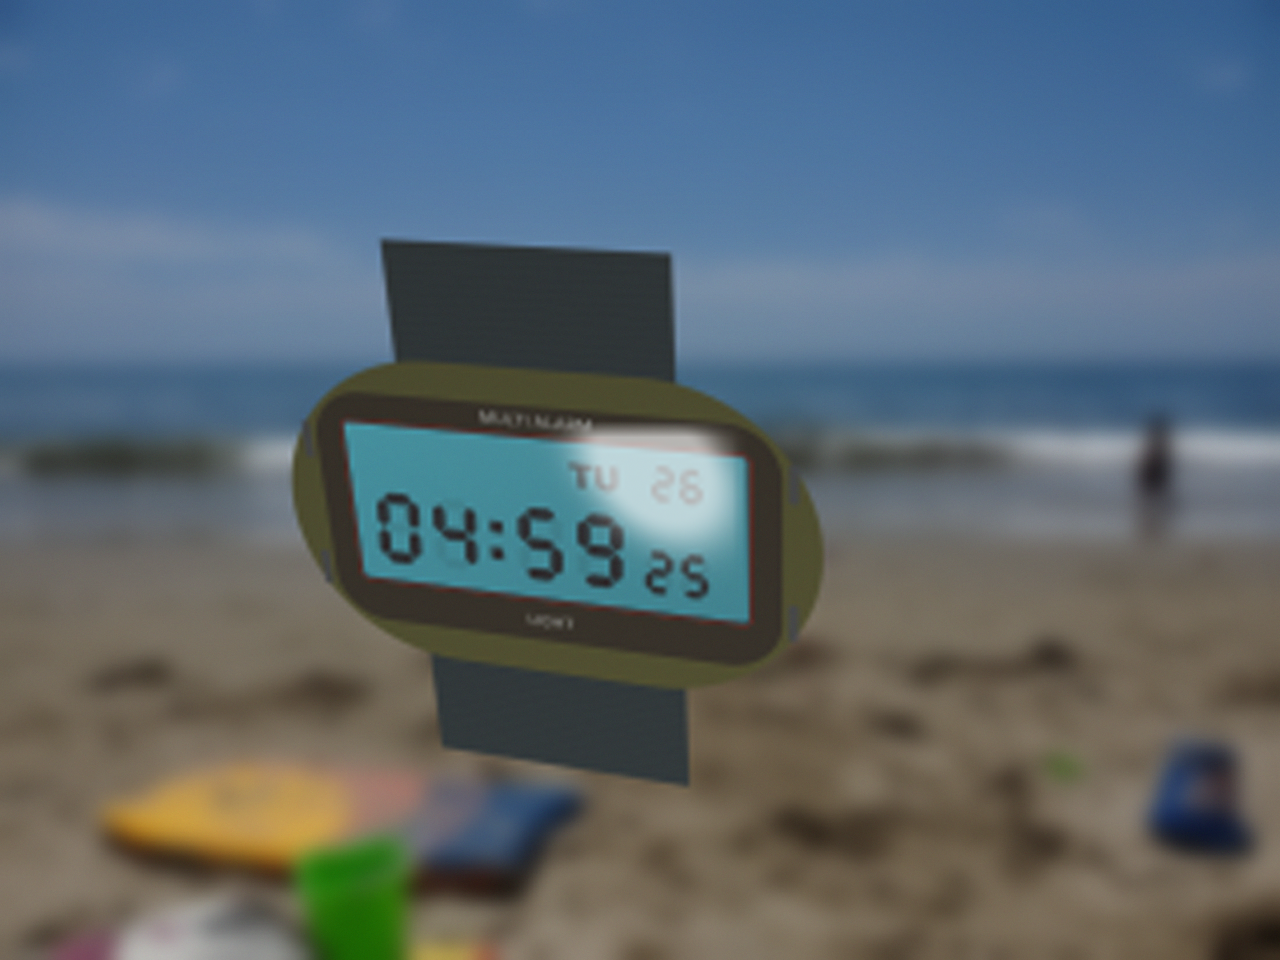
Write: 4h59m25s
